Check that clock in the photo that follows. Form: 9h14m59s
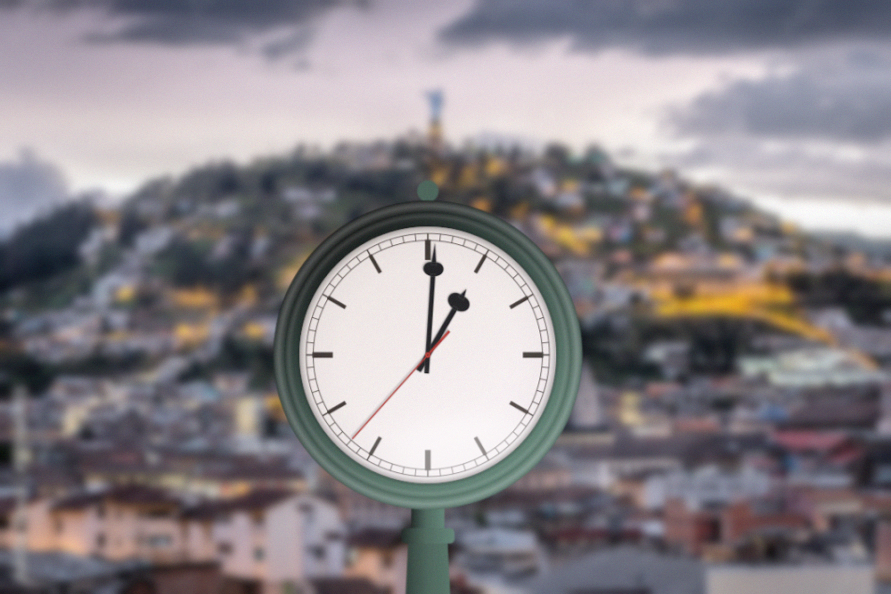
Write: 1h00m37s
